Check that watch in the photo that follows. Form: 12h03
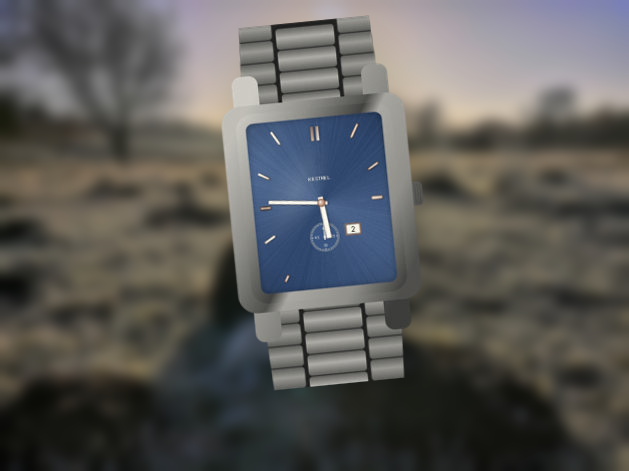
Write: 5h46
